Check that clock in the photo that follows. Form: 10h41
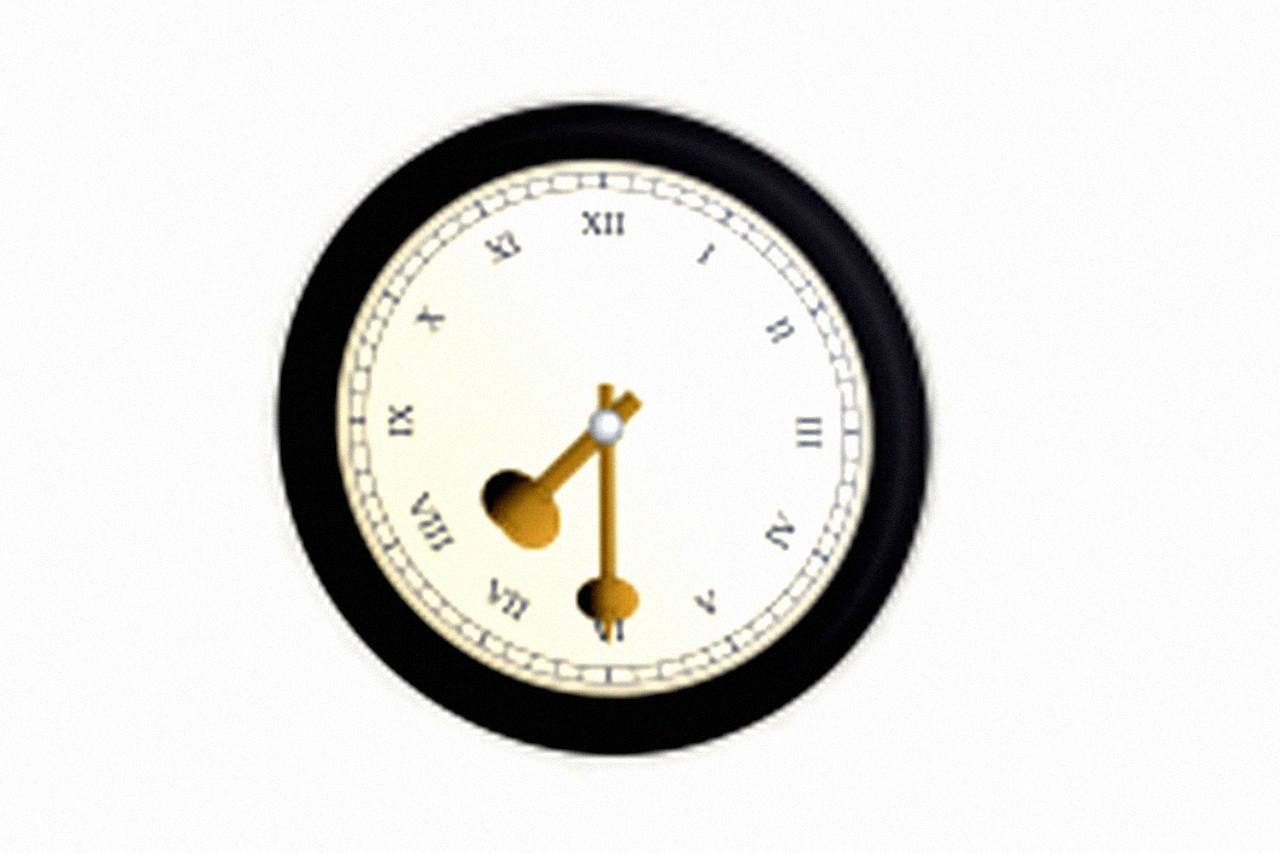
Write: 7h30
